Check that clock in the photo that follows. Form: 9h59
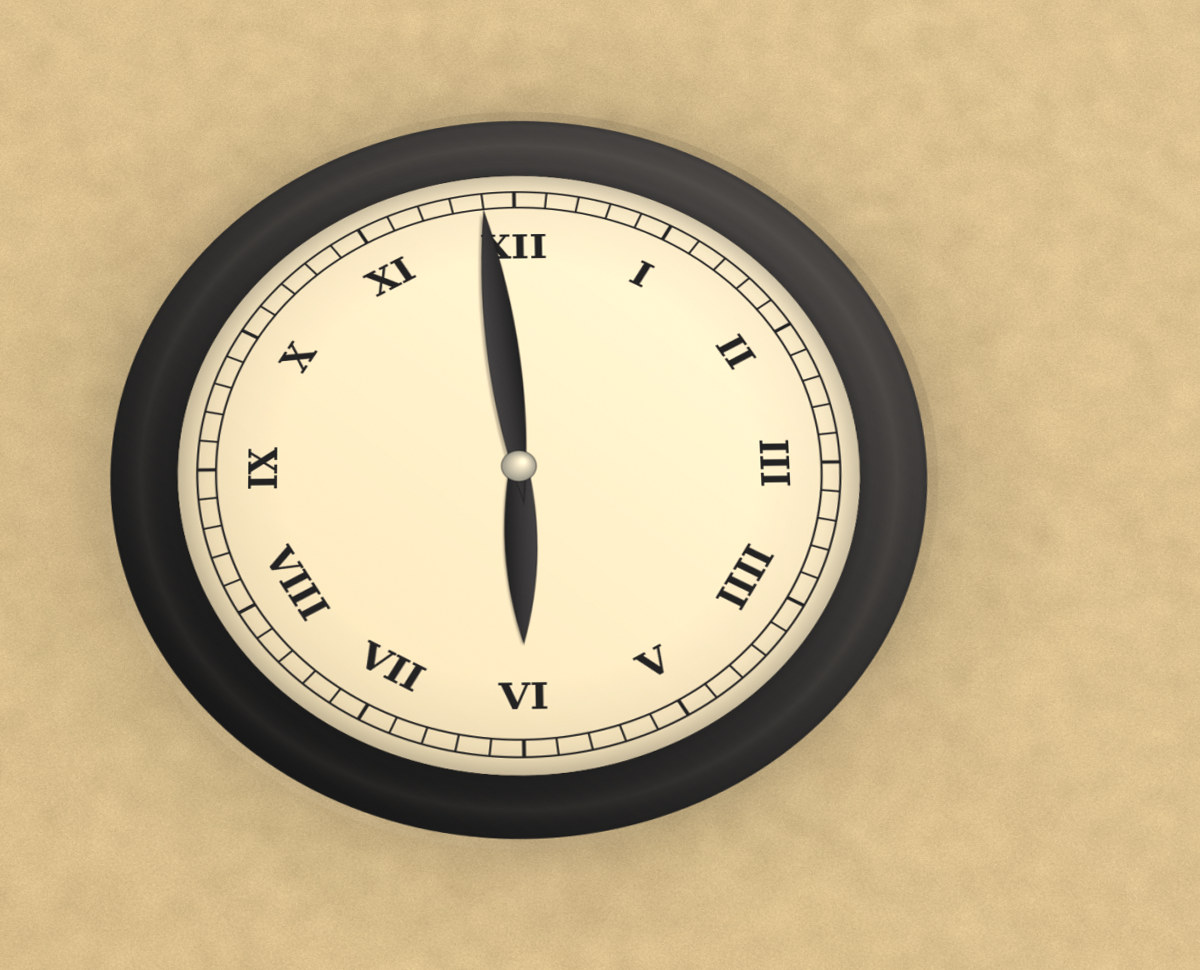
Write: 5h59
